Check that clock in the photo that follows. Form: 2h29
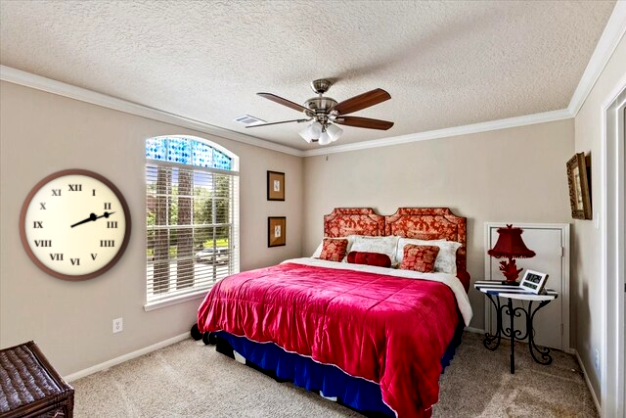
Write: 2h12
